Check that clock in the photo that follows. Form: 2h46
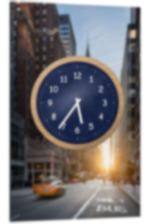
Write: 5h36
